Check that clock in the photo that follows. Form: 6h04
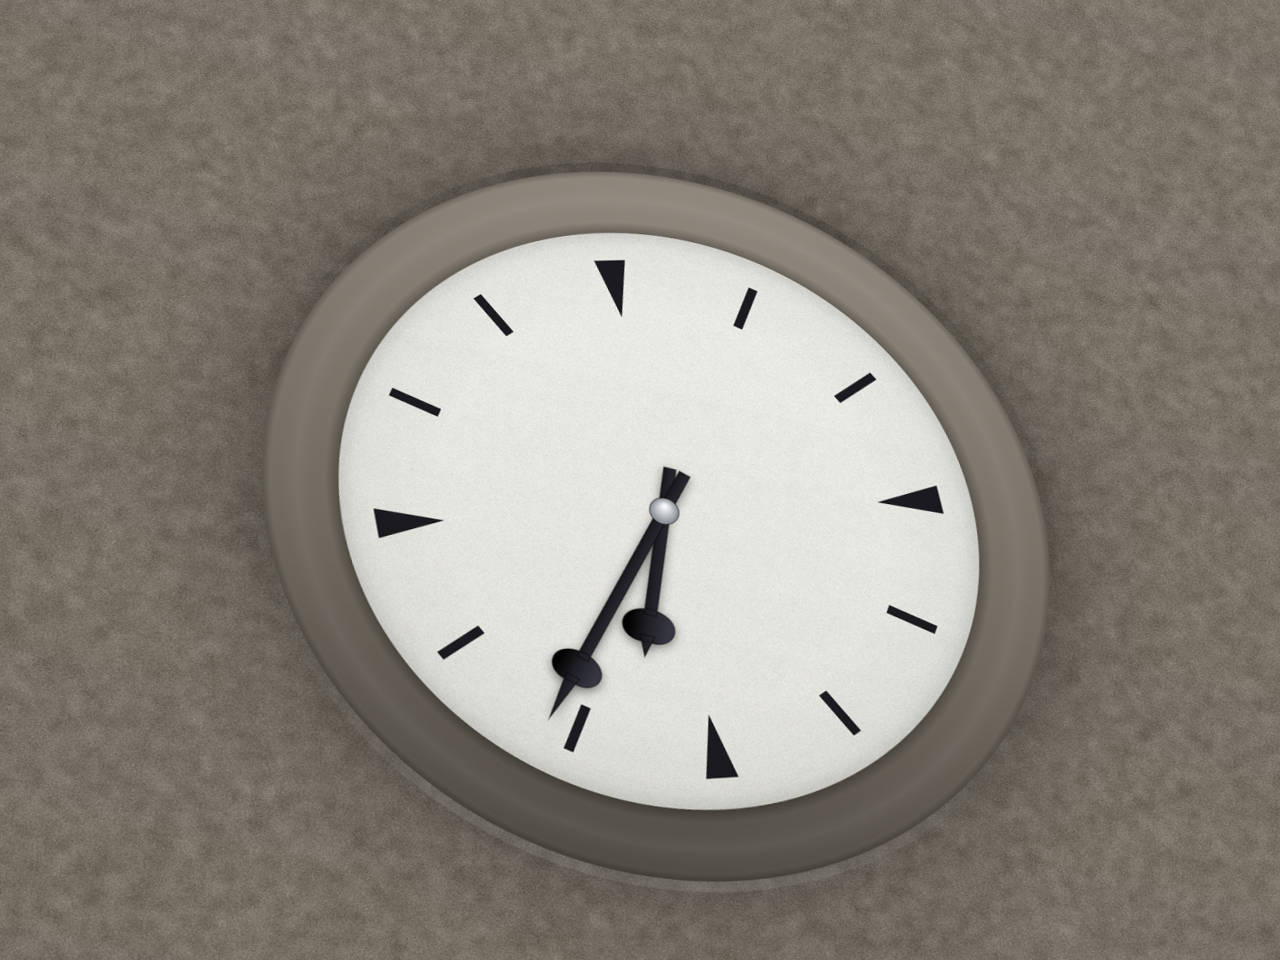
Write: 6h36
